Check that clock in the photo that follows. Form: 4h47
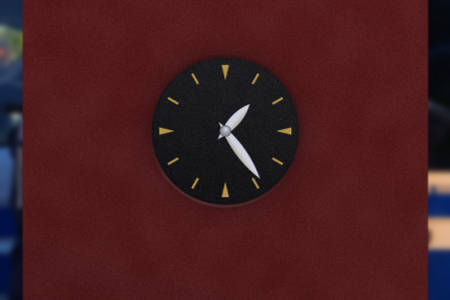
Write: 1h24
